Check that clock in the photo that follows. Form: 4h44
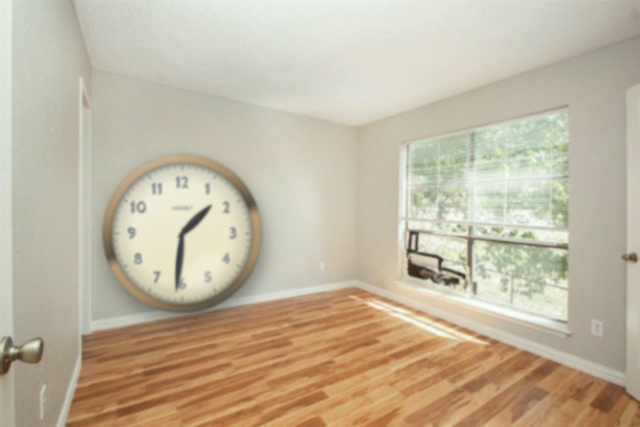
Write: 1h31
